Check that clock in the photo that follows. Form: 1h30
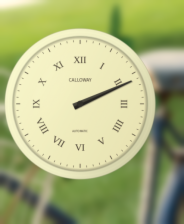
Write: 2h11
